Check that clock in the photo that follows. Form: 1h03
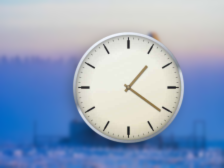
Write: 1h21
